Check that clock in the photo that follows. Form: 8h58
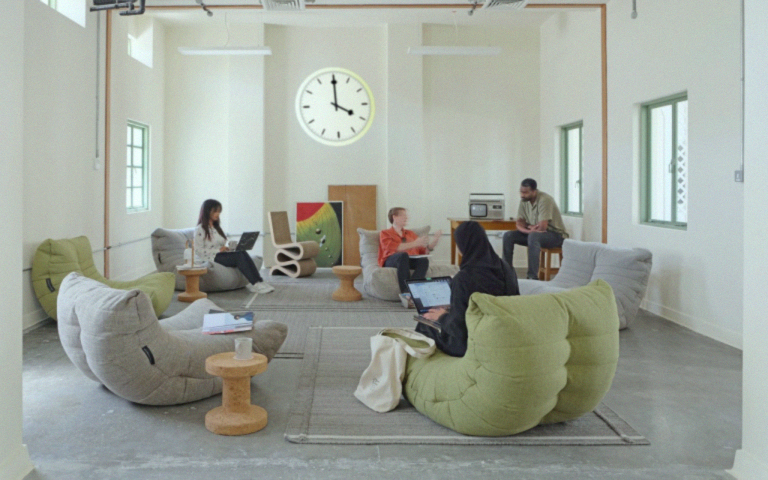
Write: 4h00
